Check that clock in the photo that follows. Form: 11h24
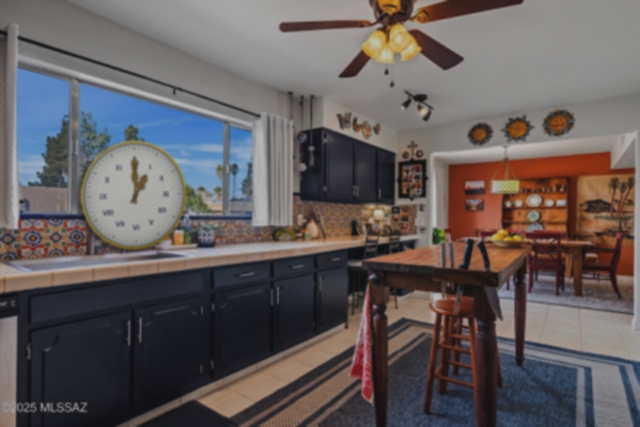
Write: 1h00
